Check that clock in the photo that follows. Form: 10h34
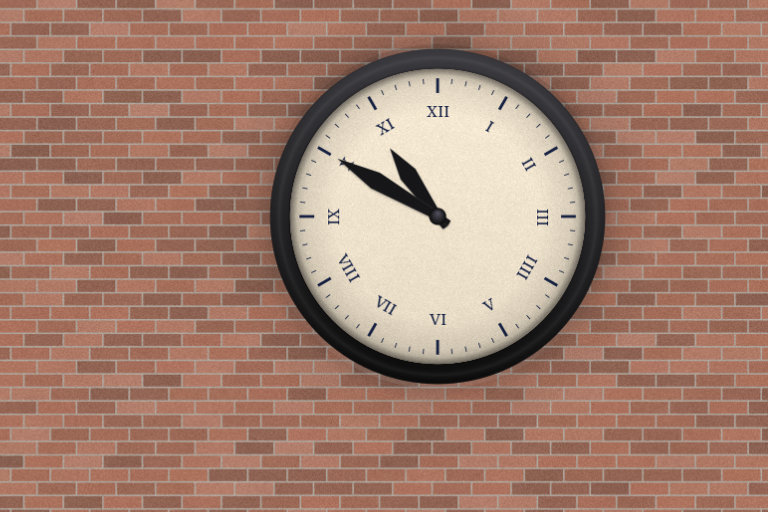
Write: 10h50
